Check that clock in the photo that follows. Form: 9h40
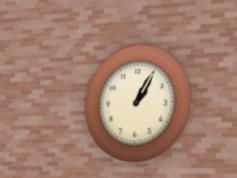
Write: 1h05
